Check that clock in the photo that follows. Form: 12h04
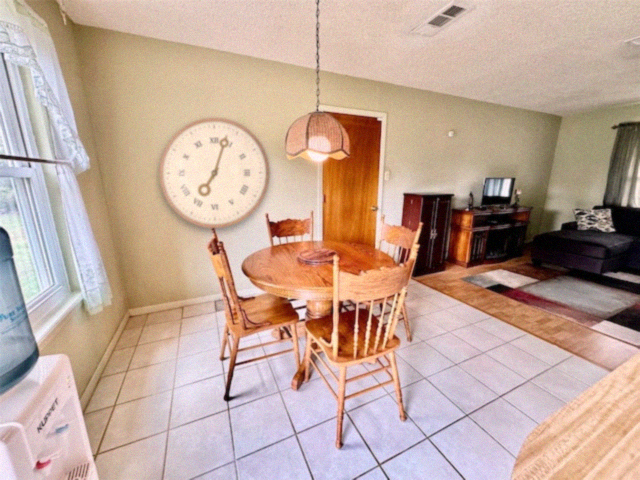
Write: 7h03
